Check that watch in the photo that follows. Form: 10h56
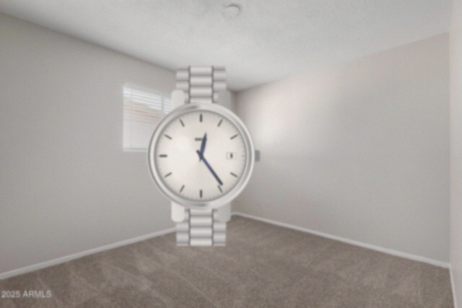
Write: 12h24
